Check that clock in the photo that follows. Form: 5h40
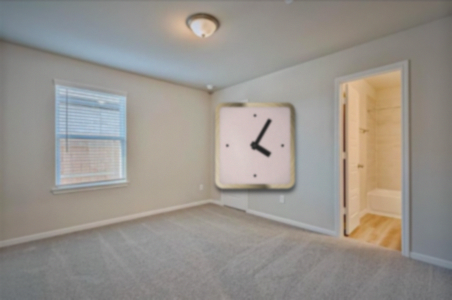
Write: 4h05
